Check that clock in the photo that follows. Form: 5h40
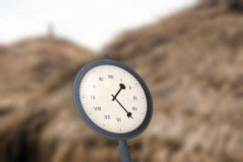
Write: 1h24
